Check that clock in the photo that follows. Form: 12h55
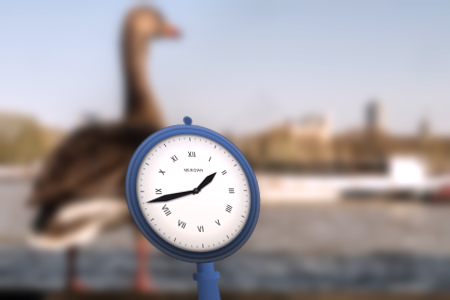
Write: 1h43
